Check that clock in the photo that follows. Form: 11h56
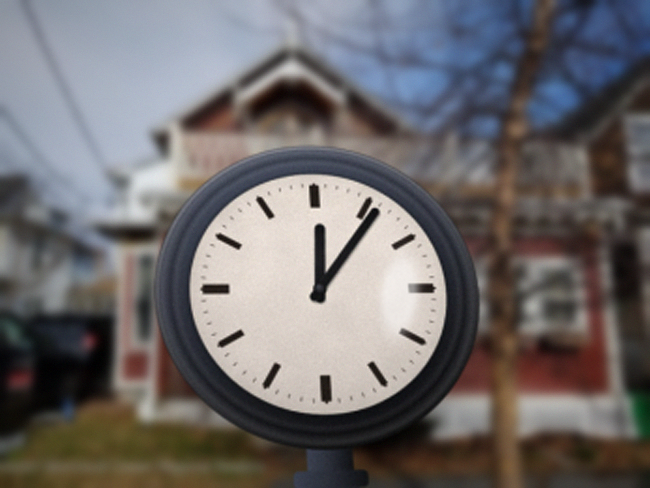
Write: 12h06
